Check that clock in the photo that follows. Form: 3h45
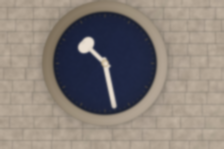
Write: 10h28
